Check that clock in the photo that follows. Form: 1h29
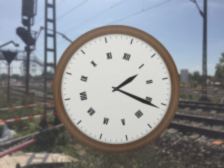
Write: 1h16
